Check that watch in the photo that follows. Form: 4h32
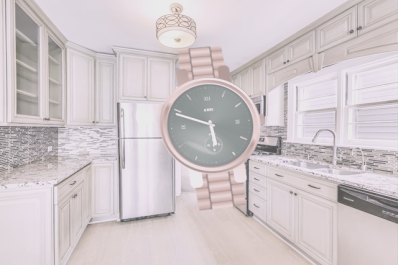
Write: 5h49
